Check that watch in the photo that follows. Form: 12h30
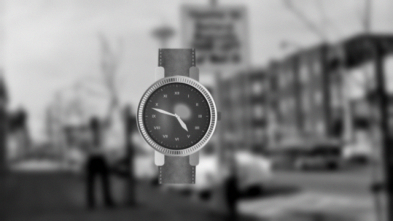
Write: 4h48
